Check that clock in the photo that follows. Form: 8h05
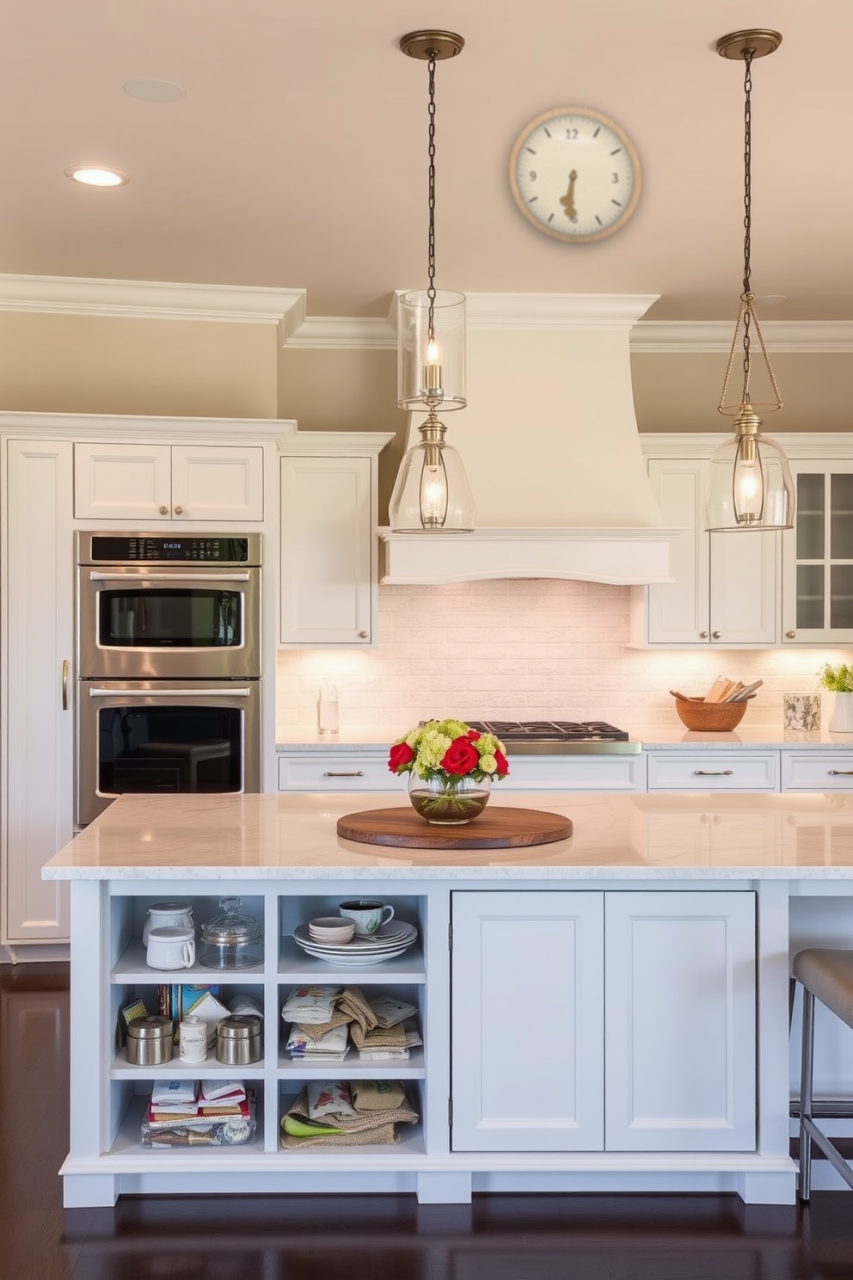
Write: 6h31
